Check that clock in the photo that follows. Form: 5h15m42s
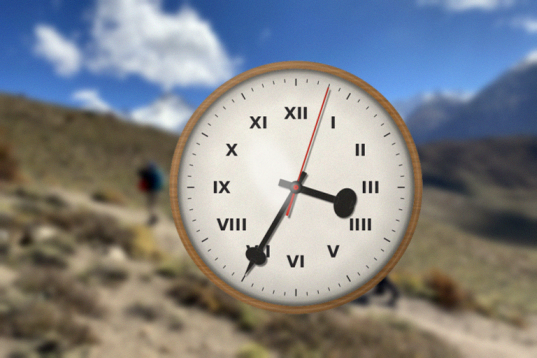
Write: 3h35m03s
